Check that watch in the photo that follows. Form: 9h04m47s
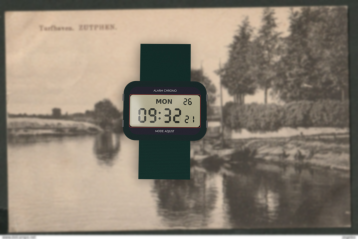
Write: 9h32m21s
